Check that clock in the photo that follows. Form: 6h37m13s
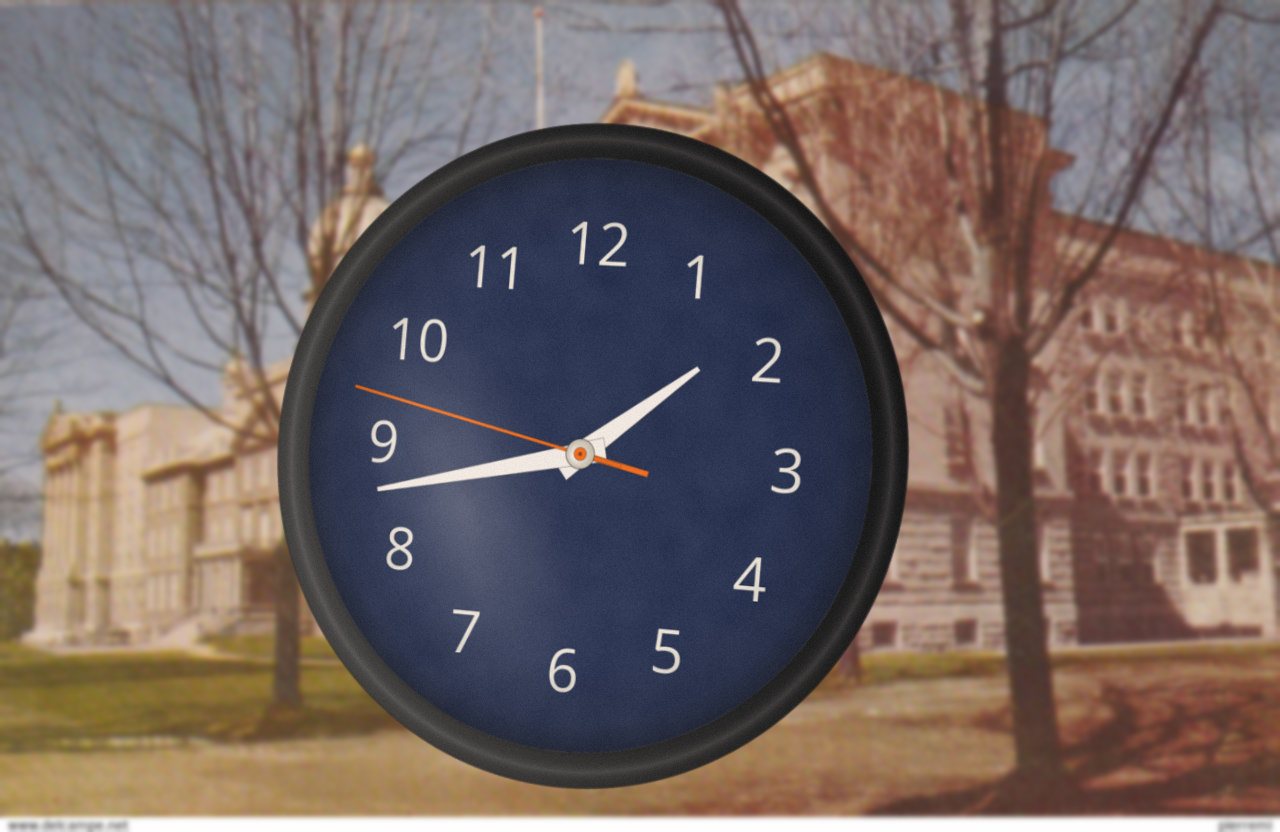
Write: 1h42m47s
